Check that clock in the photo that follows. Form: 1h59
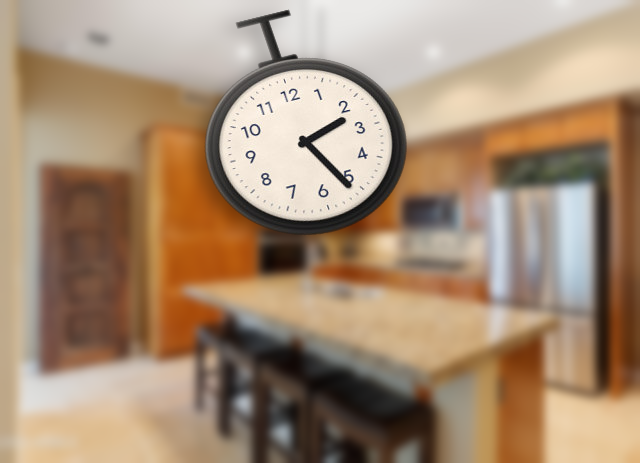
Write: 2h26
